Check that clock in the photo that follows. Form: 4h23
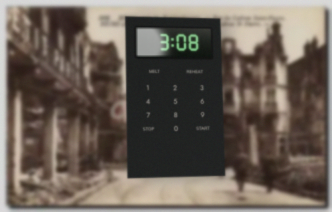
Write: 3h08
